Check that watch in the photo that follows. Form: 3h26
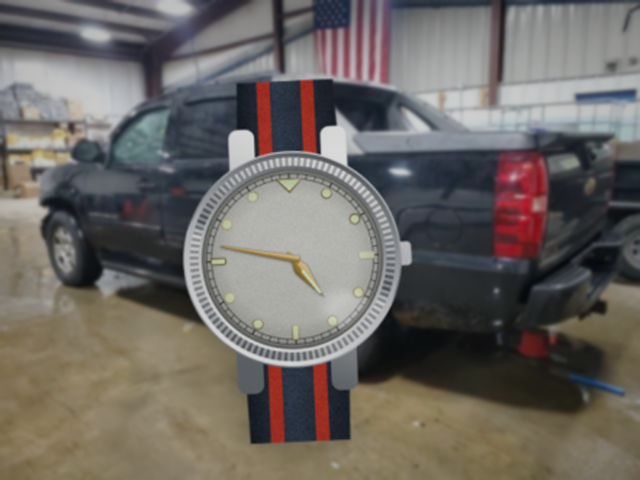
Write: 4h47
